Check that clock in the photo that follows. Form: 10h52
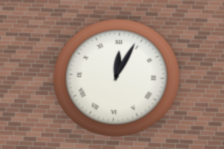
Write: 12h04
